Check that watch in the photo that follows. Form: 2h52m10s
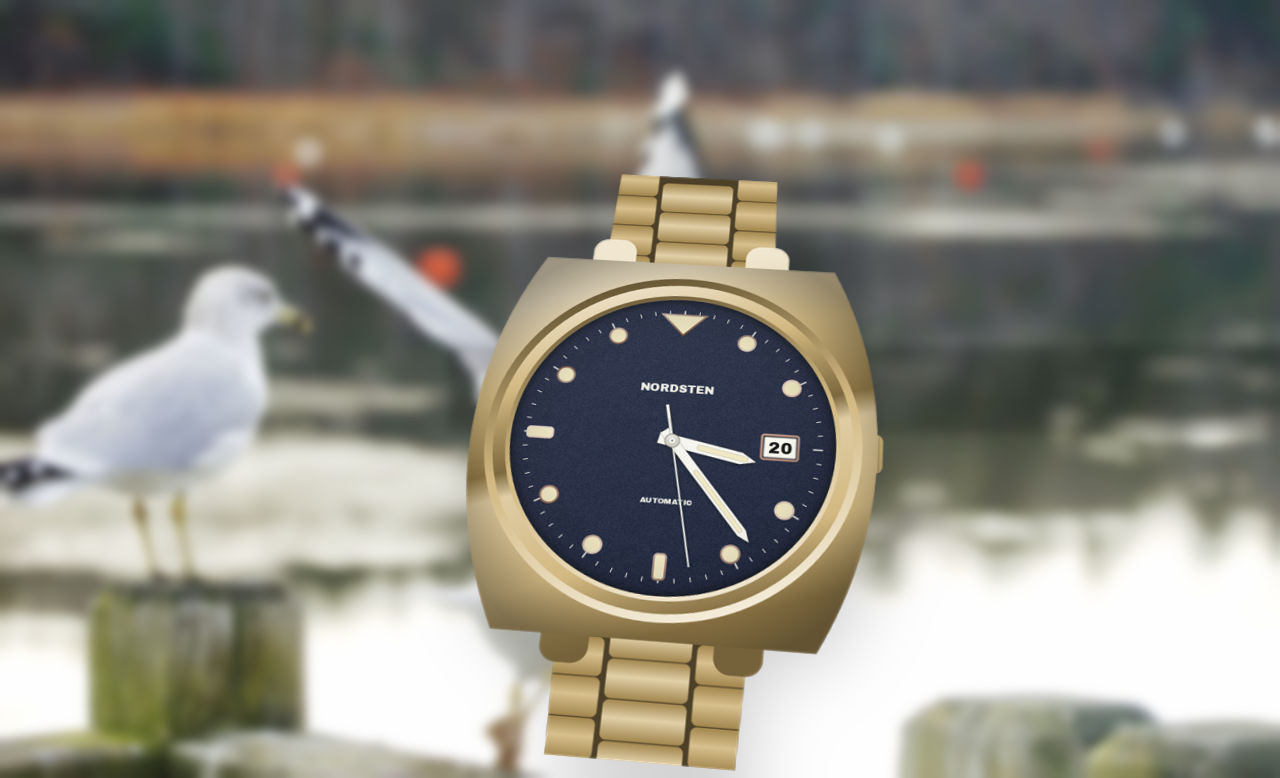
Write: 3h23m28s
